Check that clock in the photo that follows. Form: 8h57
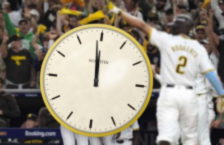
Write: 11h59
